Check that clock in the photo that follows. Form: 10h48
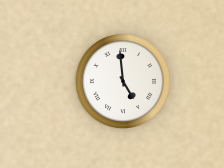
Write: 4h59
